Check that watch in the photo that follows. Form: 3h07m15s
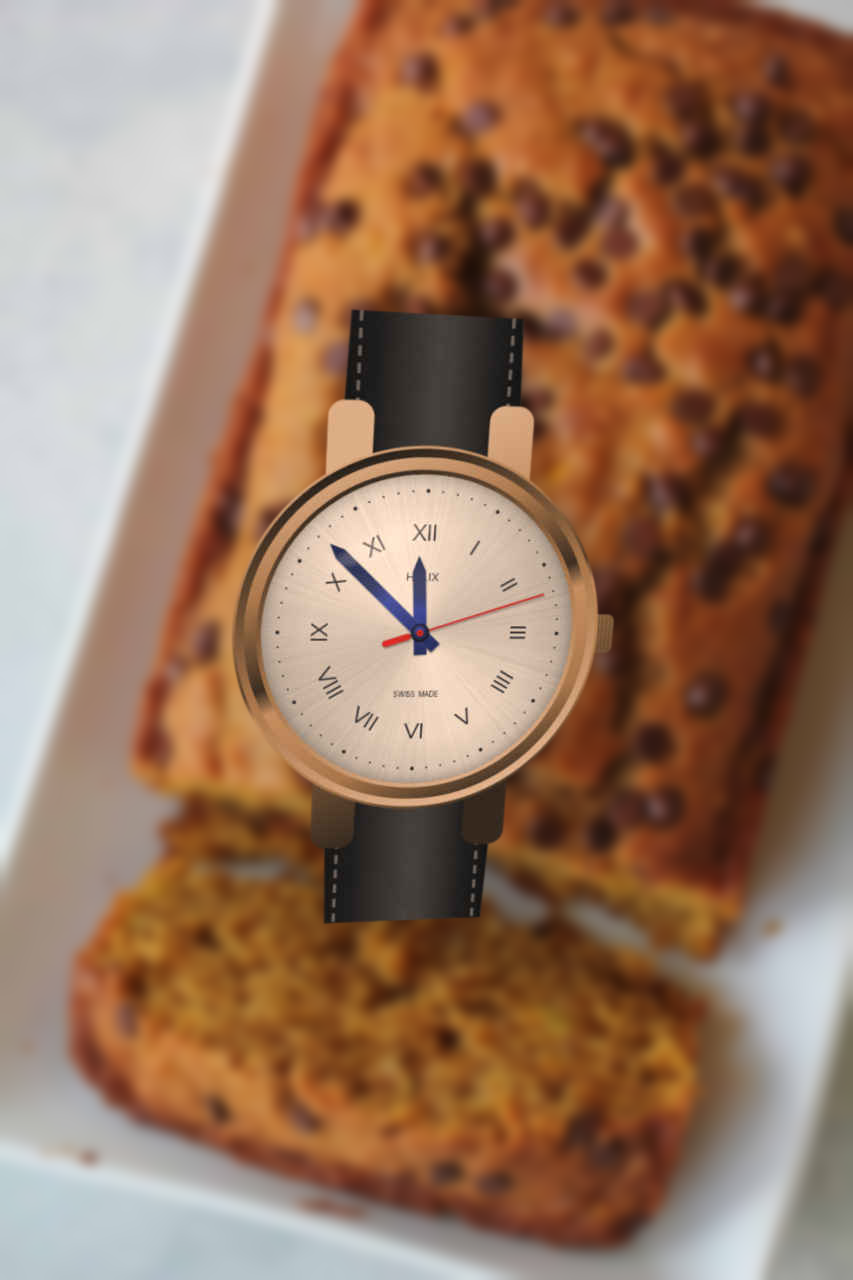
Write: 11h52m12s
